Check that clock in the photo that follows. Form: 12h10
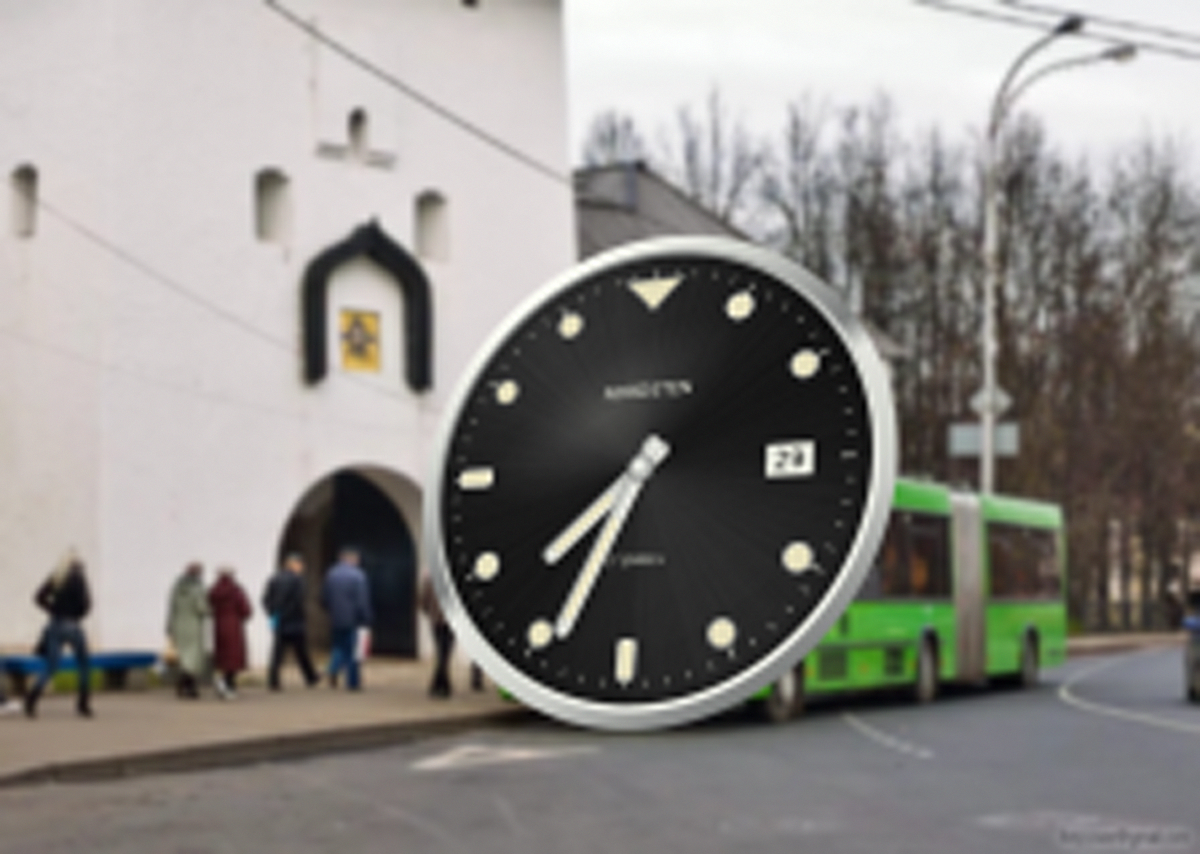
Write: 7h34
